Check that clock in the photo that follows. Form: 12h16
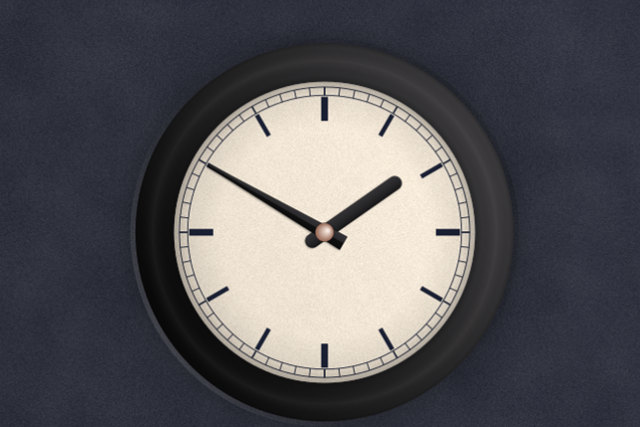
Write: 1h50
